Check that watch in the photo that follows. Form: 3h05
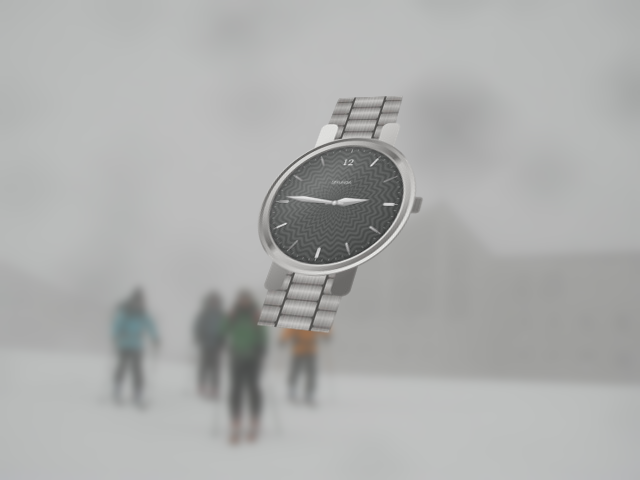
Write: 2h46
